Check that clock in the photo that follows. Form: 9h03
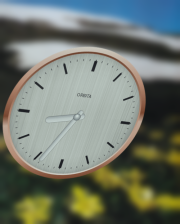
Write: 8h34
